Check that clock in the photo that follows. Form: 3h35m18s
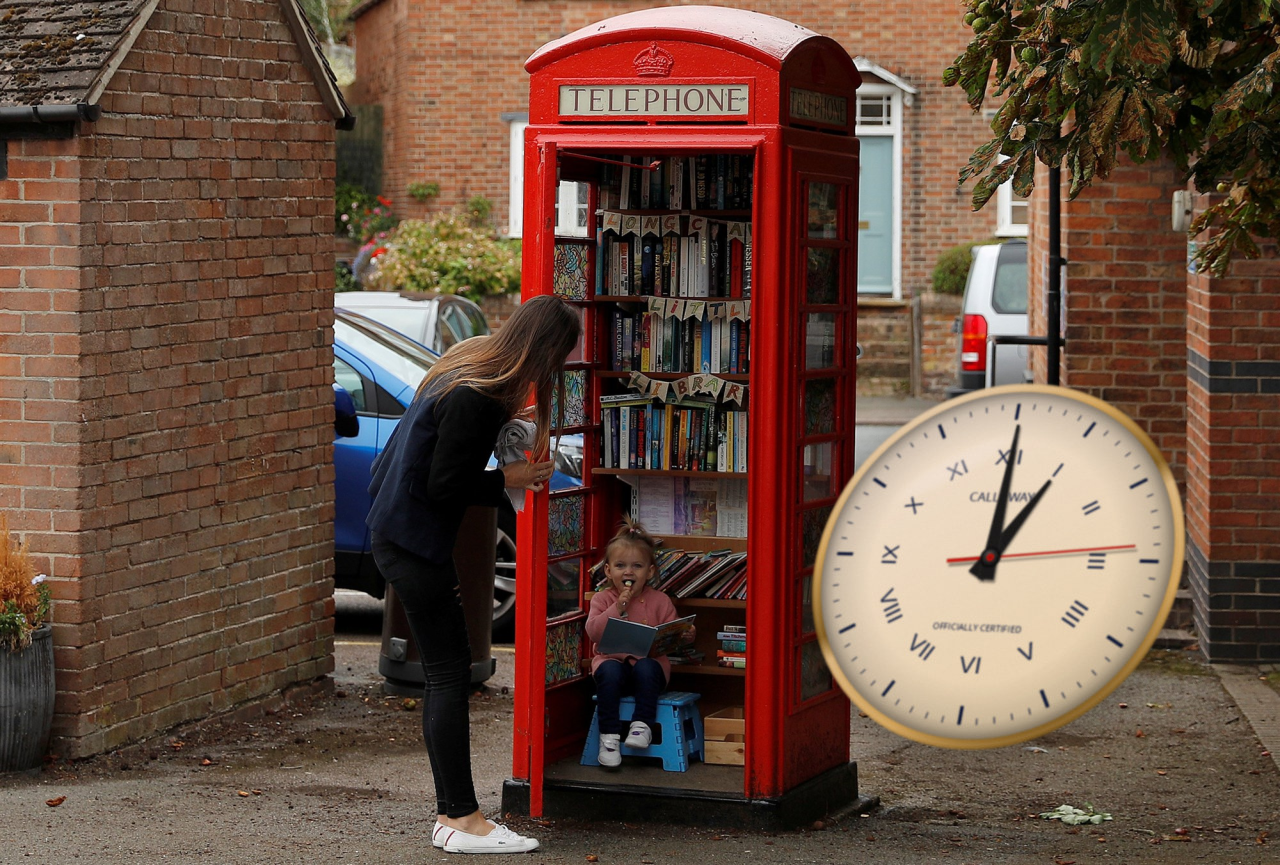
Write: 1h00m14s
